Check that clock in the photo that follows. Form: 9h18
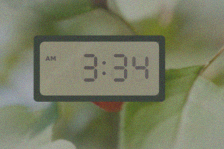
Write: 3h34
